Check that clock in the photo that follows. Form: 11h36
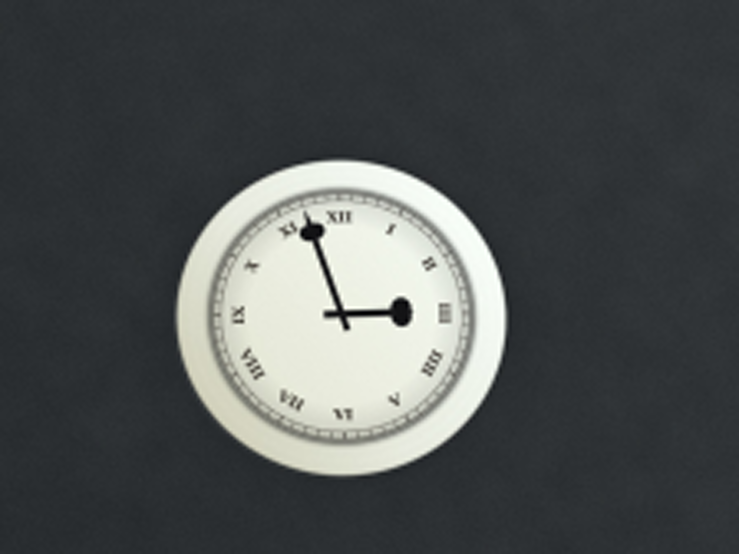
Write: 2h57
